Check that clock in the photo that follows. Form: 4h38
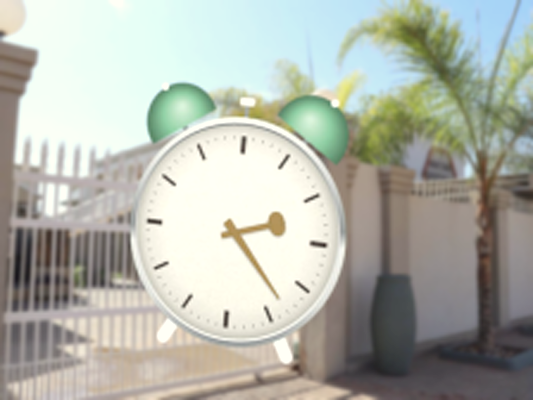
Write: 2h23
